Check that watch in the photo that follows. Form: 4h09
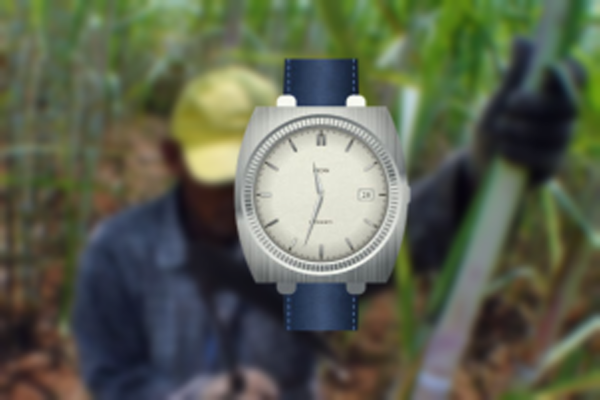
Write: 11h33
